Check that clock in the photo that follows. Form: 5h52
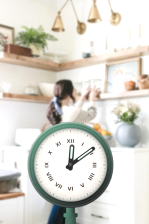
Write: 12h09
